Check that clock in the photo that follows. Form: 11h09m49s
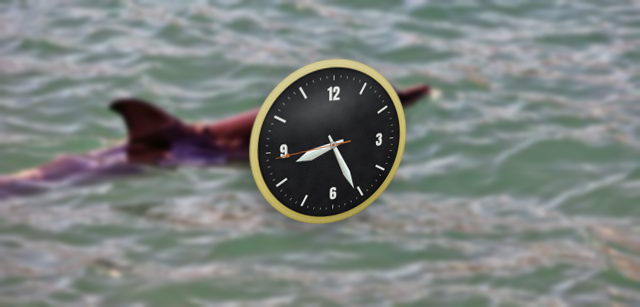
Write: 8h25m44s
